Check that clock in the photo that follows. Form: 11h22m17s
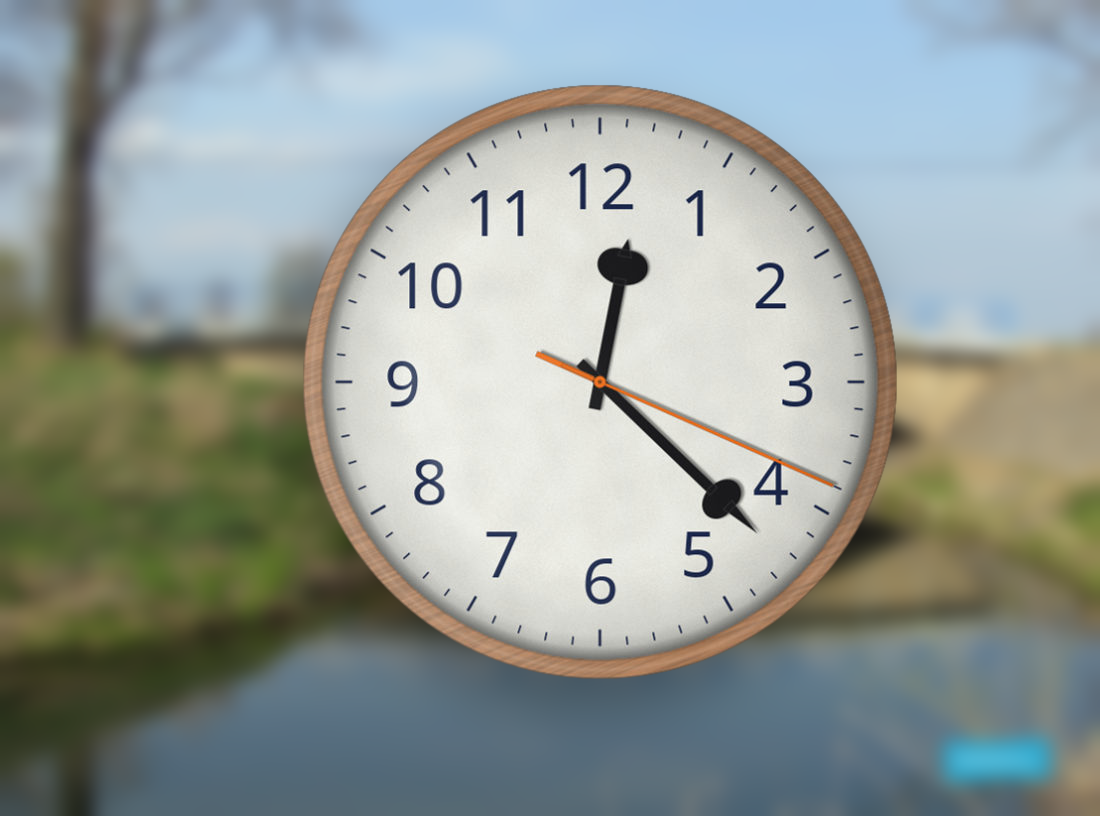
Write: 12h22m19s
